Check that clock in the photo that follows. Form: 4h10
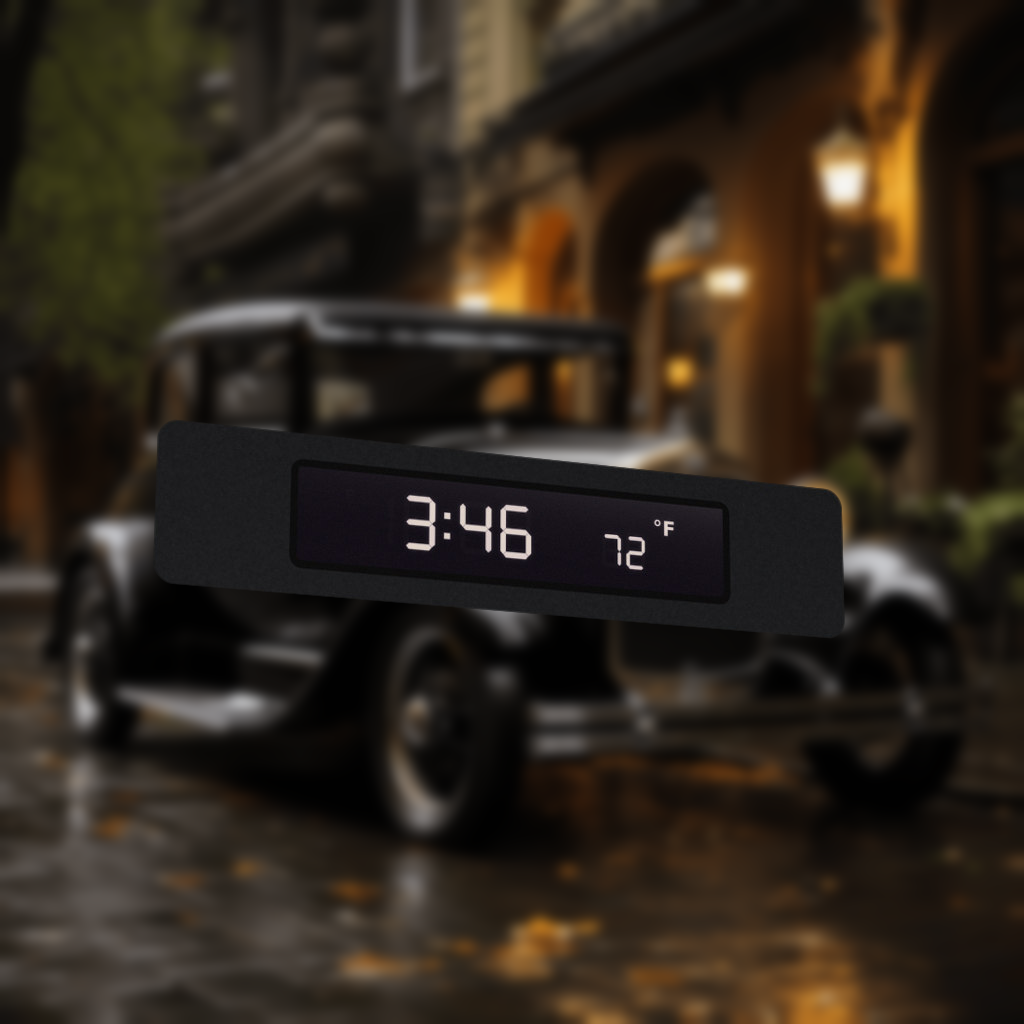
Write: 3h46
